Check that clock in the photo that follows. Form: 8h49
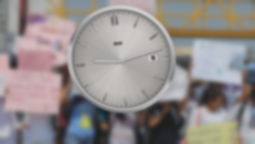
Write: 9h13
